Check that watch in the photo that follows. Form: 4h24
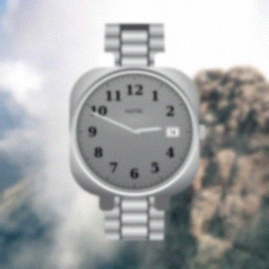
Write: 2h49
